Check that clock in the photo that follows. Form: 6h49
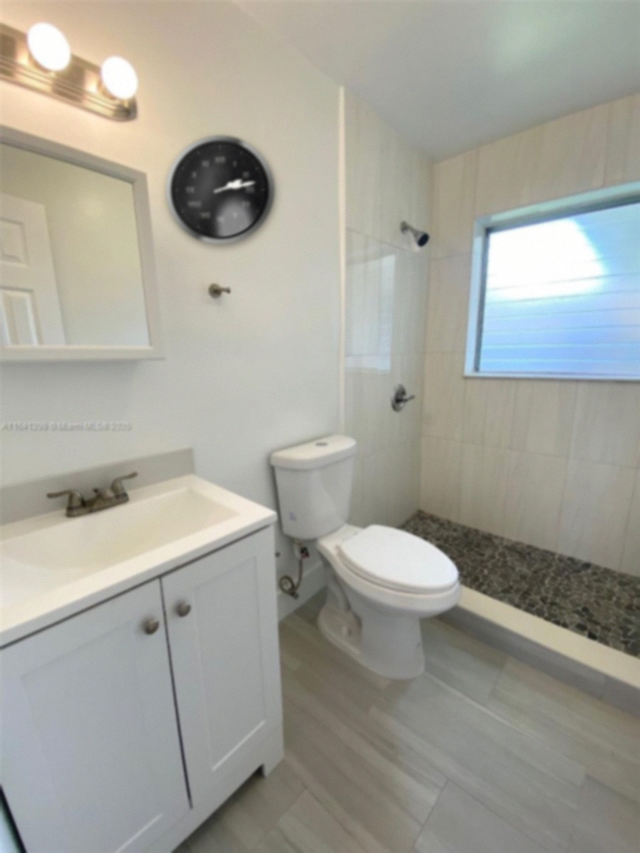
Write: 2h13
